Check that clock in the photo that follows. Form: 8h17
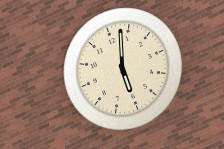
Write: 6h03
